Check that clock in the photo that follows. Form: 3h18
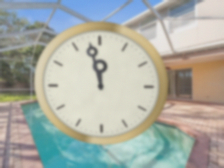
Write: 11h58
